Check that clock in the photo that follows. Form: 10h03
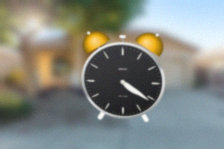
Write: 4h21
